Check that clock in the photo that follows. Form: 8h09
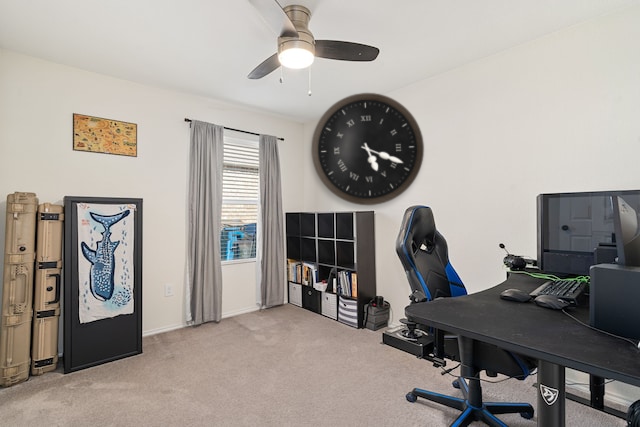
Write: 5h19
